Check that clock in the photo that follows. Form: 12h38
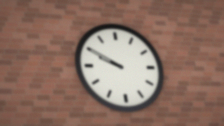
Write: 9h50
